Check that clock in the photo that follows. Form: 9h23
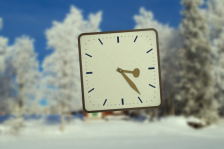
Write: 3h24
